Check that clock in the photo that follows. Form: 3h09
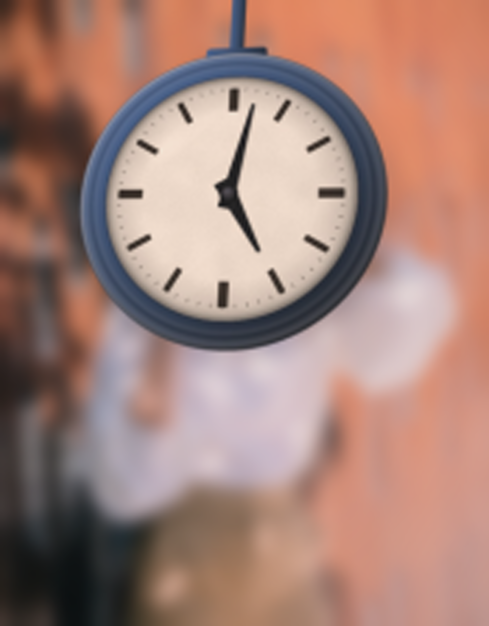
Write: 5h02
